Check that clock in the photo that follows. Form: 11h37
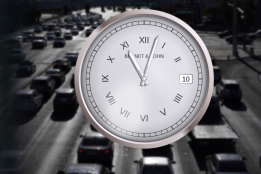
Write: 11h03
